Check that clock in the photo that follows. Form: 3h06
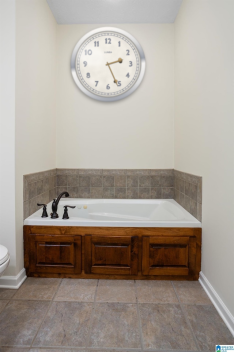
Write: 2h26
